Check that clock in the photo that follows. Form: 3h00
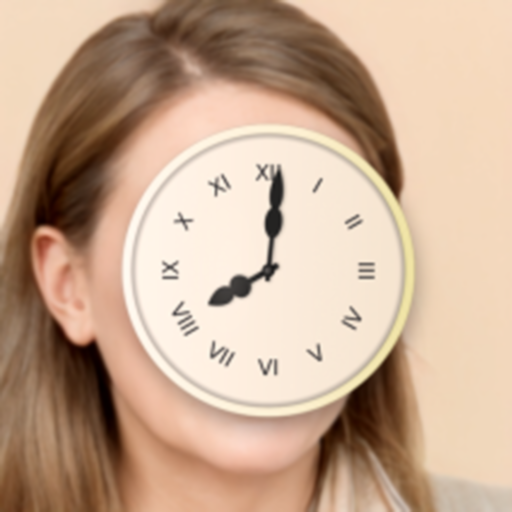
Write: 8h01
